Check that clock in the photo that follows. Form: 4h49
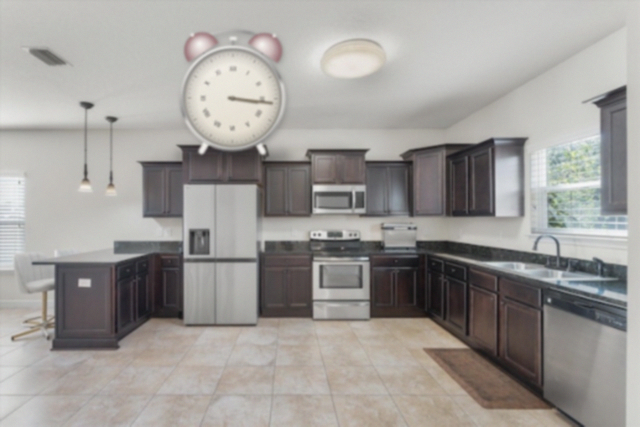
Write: 3h16
